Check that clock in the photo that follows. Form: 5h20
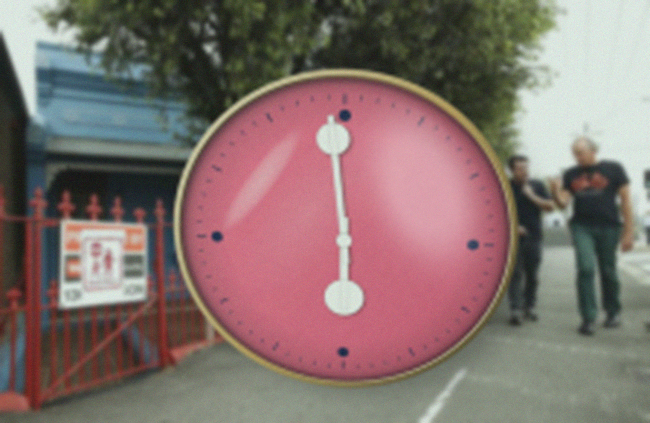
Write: 5h59
